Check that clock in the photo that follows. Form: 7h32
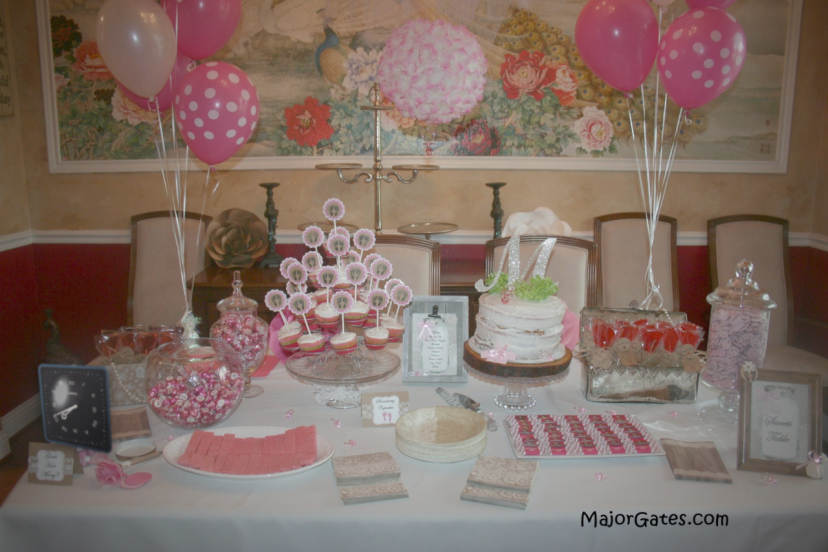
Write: 7h41
